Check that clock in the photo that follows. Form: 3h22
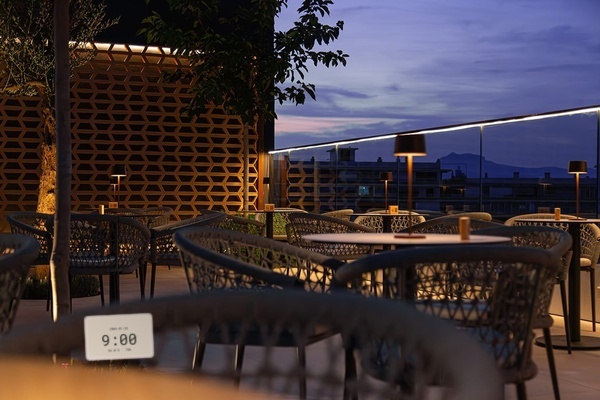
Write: 9h00
